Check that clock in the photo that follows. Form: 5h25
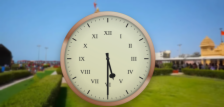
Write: 5h30
